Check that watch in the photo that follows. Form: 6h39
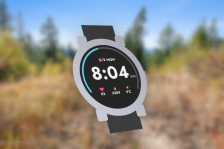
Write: 8h04
